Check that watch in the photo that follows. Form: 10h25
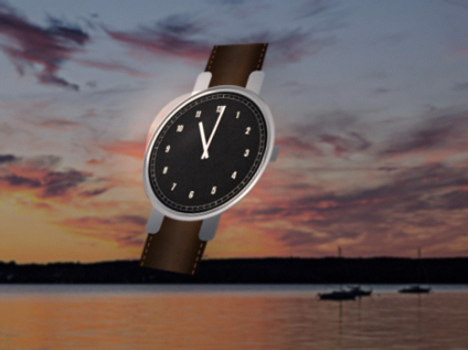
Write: 11h01
